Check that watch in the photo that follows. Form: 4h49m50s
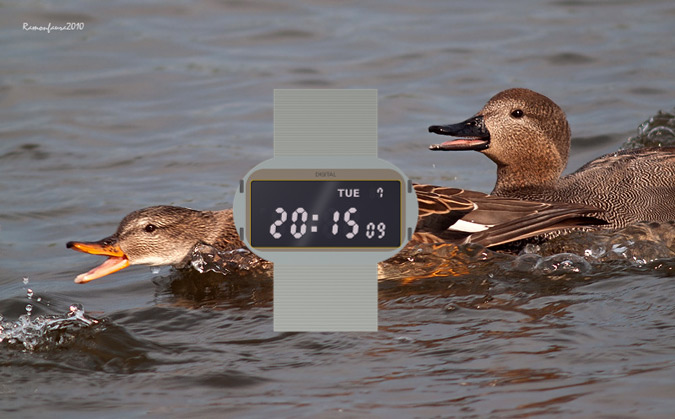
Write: 20h15m09s
